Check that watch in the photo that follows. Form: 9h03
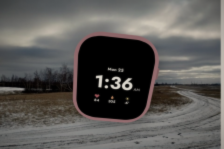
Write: 1h36
